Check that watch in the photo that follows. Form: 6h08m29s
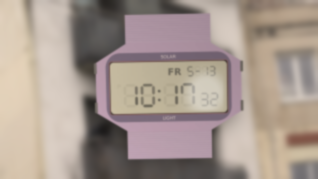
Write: 10h17m32s
